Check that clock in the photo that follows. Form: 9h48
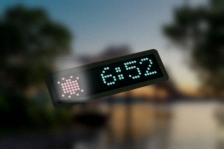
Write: 6h52
